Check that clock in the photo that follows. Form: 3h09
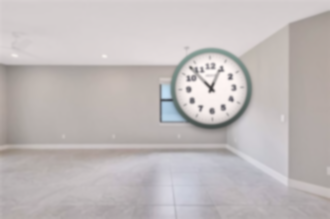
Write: 12h53
